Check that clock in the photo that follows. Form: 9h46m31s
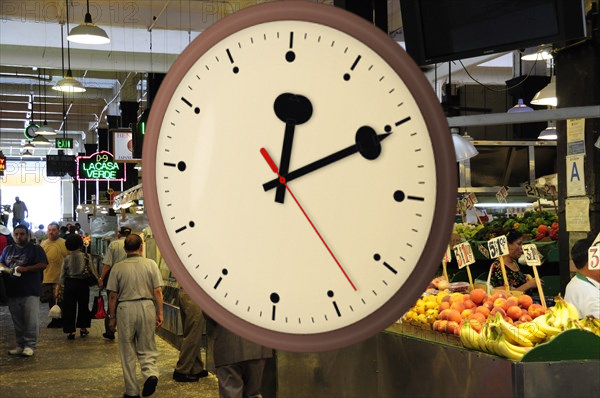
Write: 12h10m23s
